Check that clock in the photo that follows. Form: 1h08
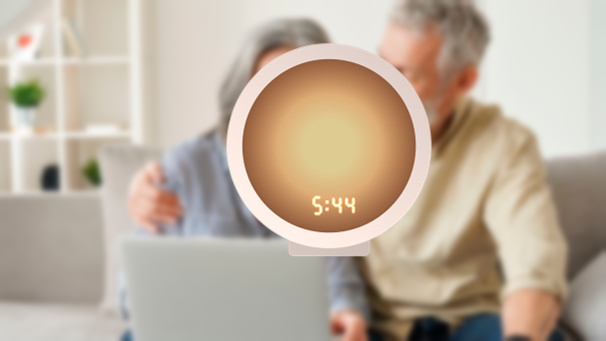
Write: 5h44
